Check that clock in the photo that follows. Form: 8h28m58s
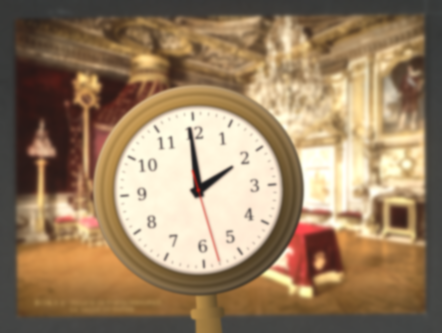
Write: 1h59m28s
